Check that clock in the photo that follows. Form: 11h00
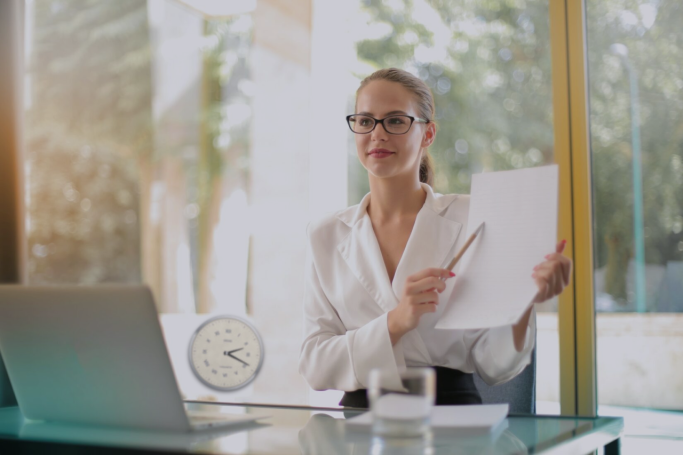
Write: 2h19
